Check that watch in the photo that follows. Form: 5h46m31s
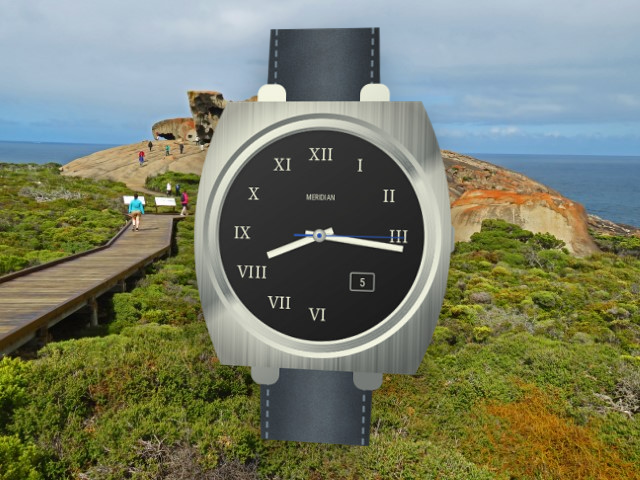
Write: 8h16m15s
